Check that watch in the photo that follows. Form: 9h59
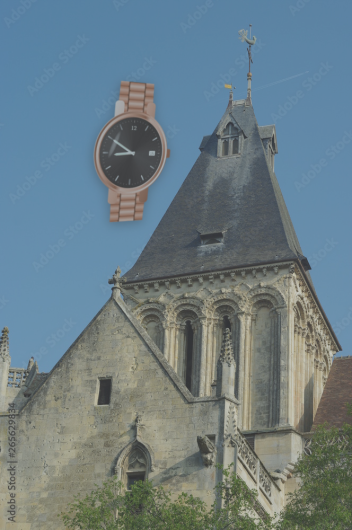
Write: 8h50
